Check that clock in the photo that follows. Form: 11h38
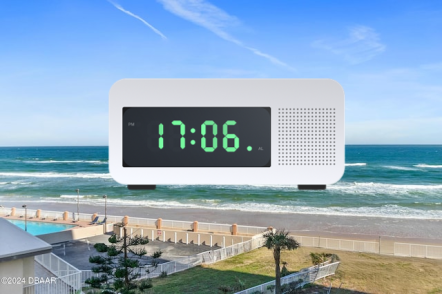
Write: 17h06
